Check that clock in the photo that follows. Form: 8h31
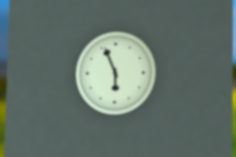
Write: 5h56
